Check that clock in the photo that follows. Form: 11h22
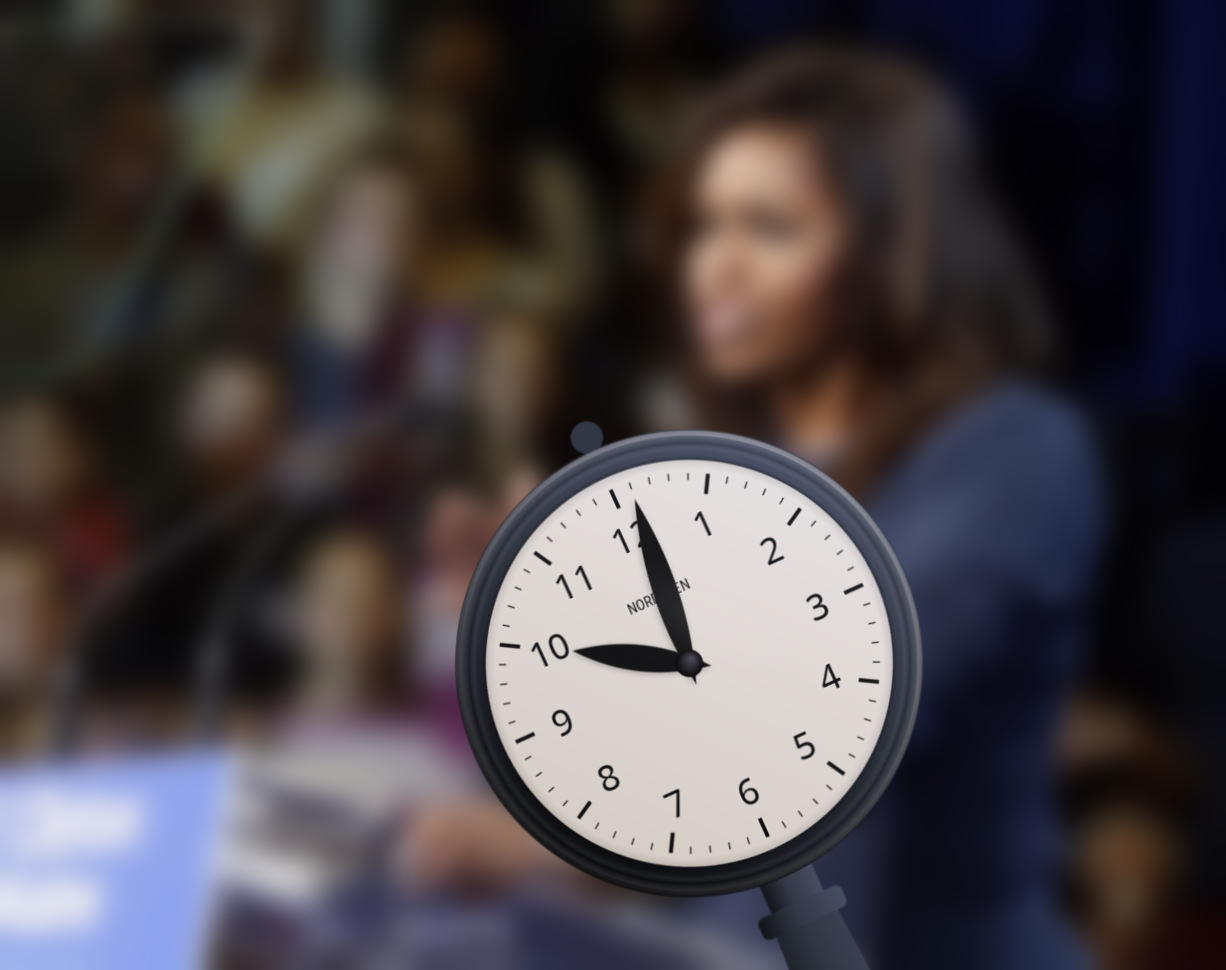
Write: 10h01
